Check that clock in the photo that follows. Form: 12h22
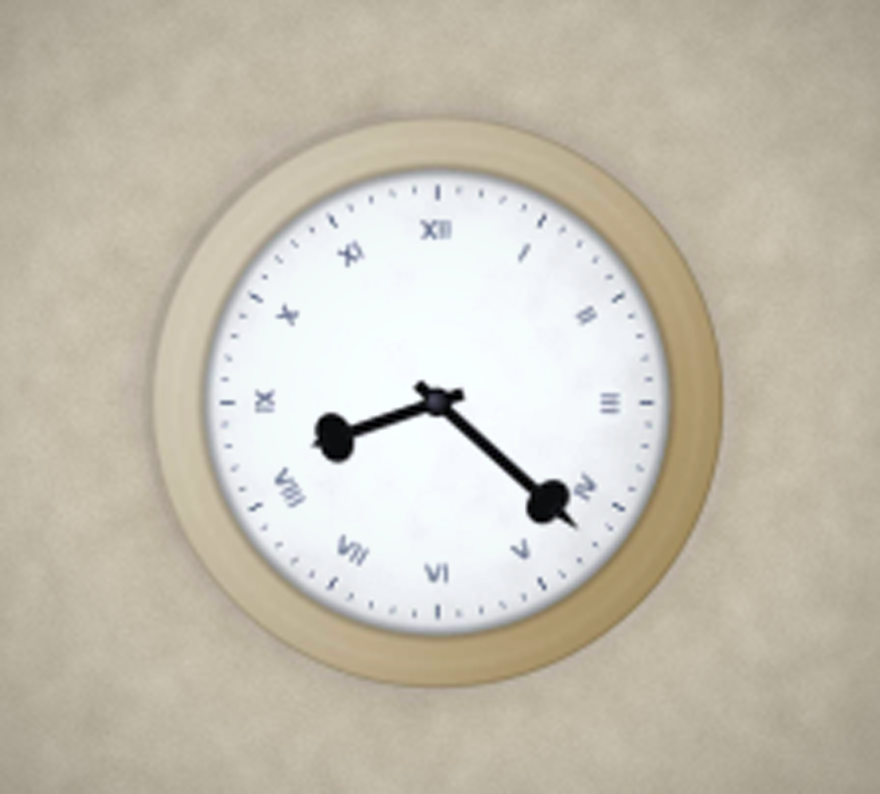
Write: 8h22
